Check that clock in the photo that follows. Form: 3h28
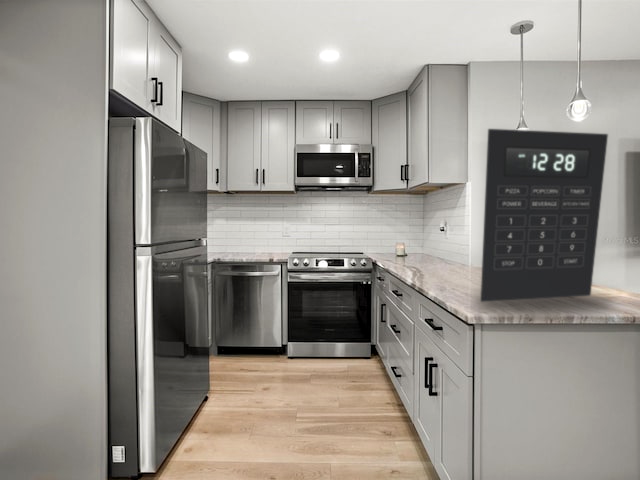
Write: 12h28
